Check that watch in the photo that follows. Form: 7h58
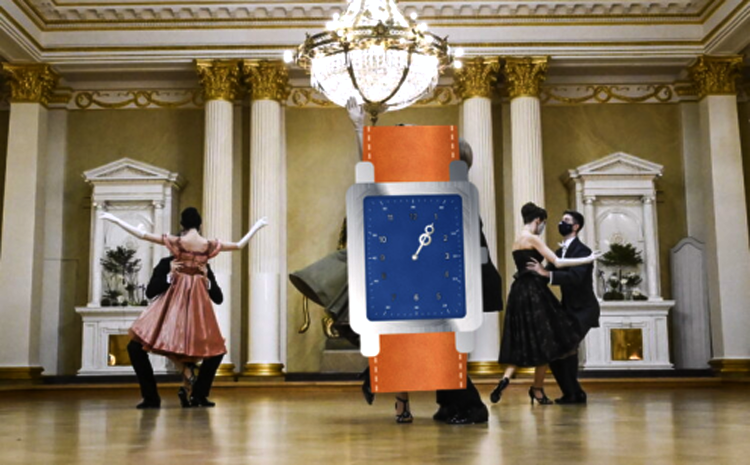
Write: 1h05
